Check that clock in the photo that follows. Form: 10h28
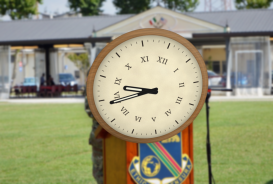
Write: 8h39
